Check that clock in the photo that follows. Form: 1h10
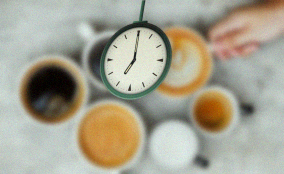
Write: 7h00
